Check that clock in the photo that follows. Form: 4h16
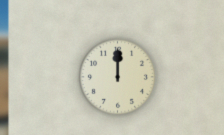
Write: 12h00
